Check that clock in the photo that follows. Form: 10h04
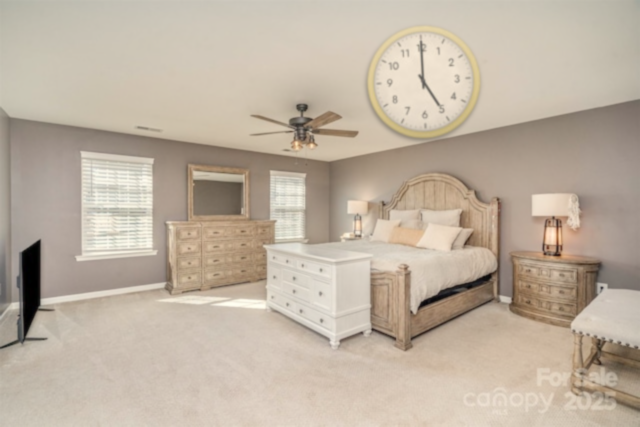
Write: 5h00
